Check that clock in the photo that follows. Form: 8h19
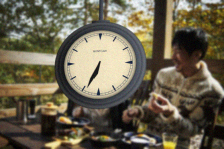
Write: 6h34
